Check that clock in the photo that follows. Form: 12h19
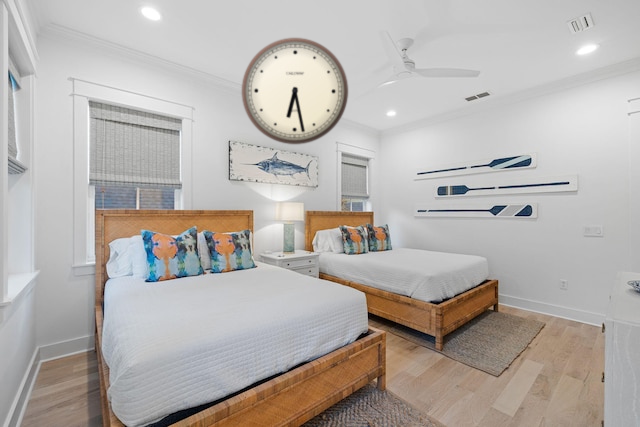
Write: 6h28
